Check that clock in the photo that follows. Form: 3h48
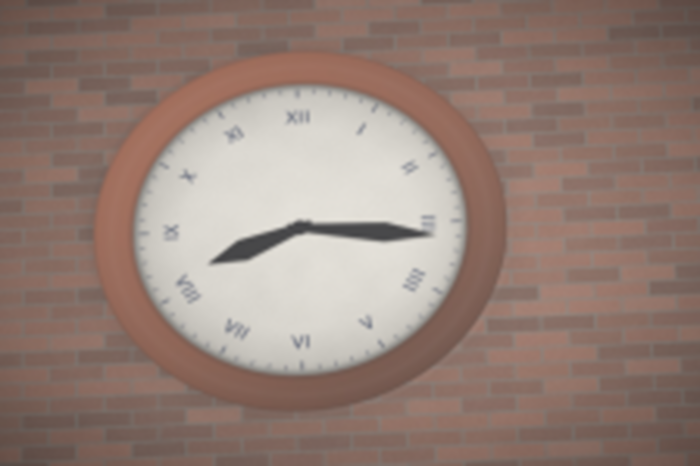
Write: 8h16
